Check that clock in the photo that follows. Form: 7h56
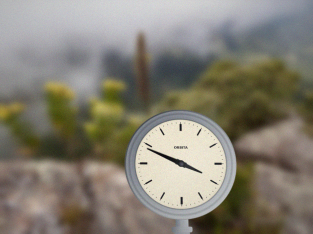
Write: 3h49
